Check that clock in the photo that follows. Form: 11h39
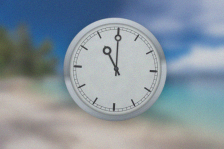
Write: 11h00
